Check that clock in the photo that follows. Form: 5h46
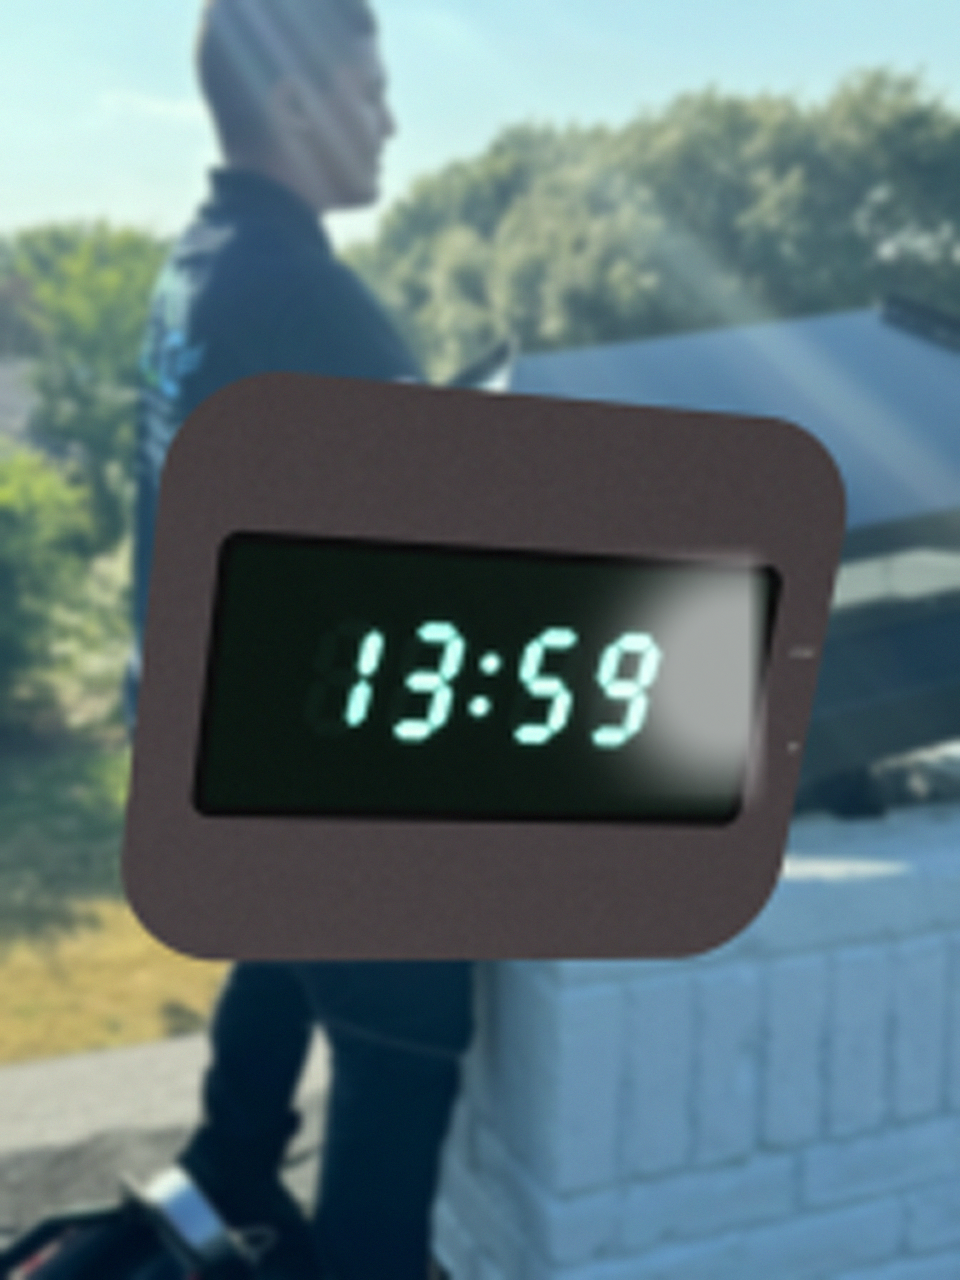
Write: 13h59
